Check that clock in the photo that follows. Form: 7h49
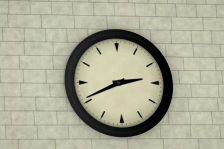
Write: 2h41
